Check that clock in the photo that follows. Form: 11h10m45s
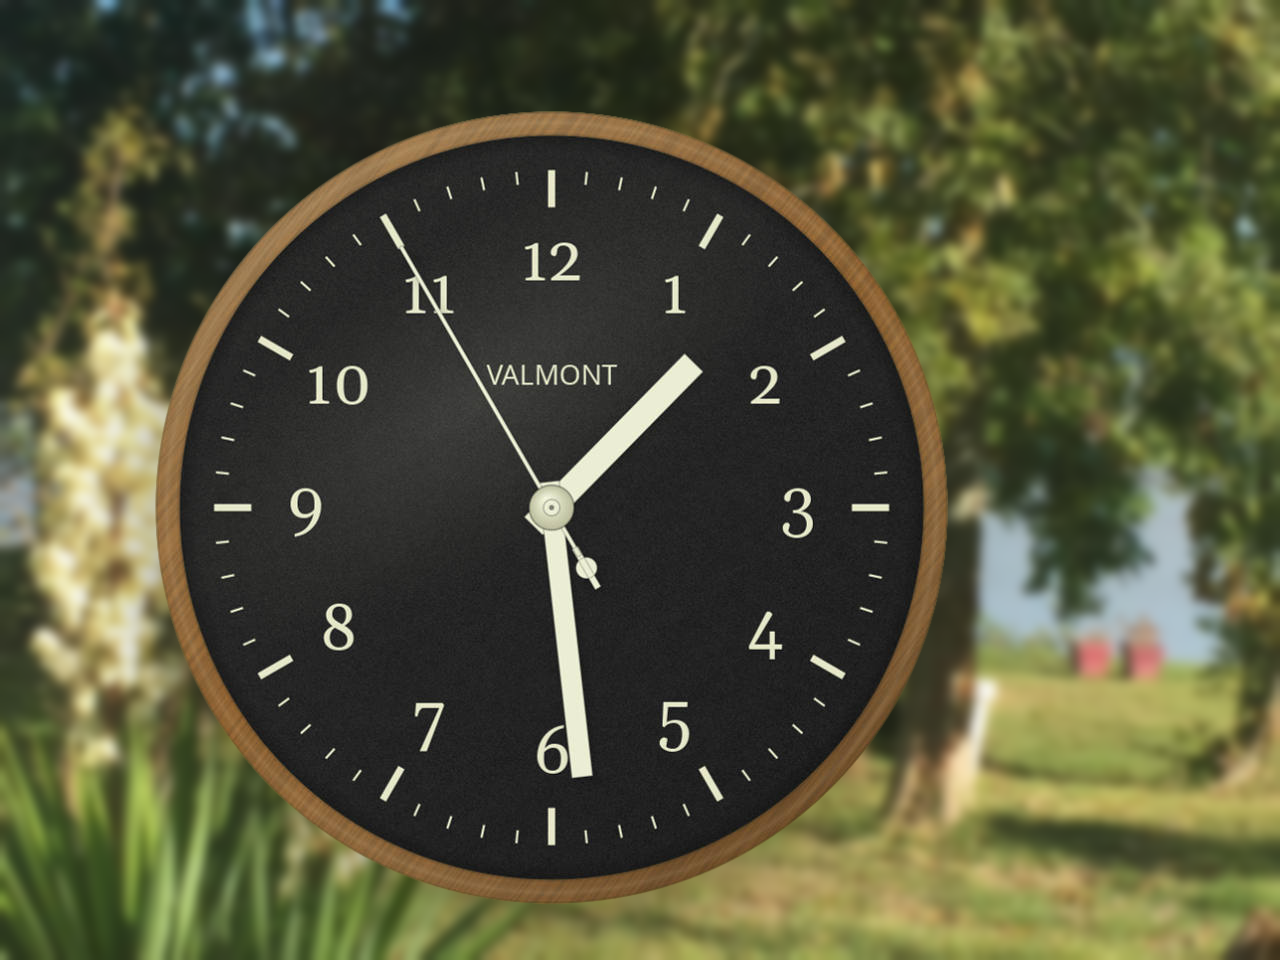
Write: 1h28m55s
